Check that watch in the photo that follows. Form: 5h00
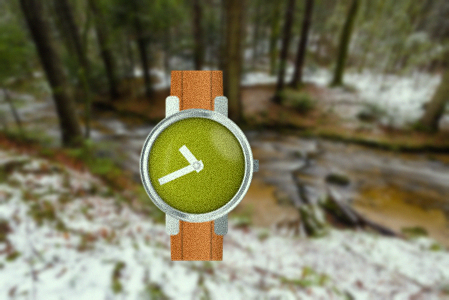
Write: 10h41
